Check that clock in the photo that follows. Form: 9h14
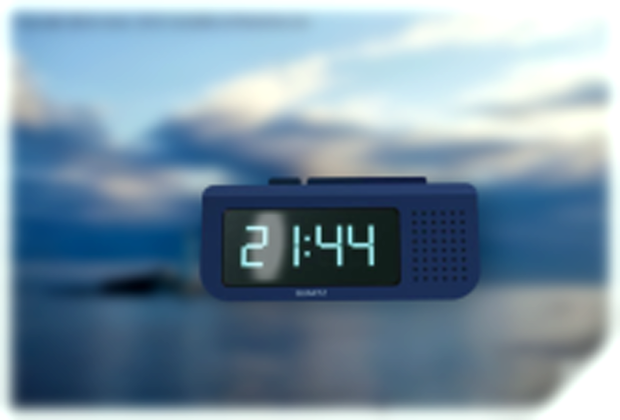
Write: 21h44
